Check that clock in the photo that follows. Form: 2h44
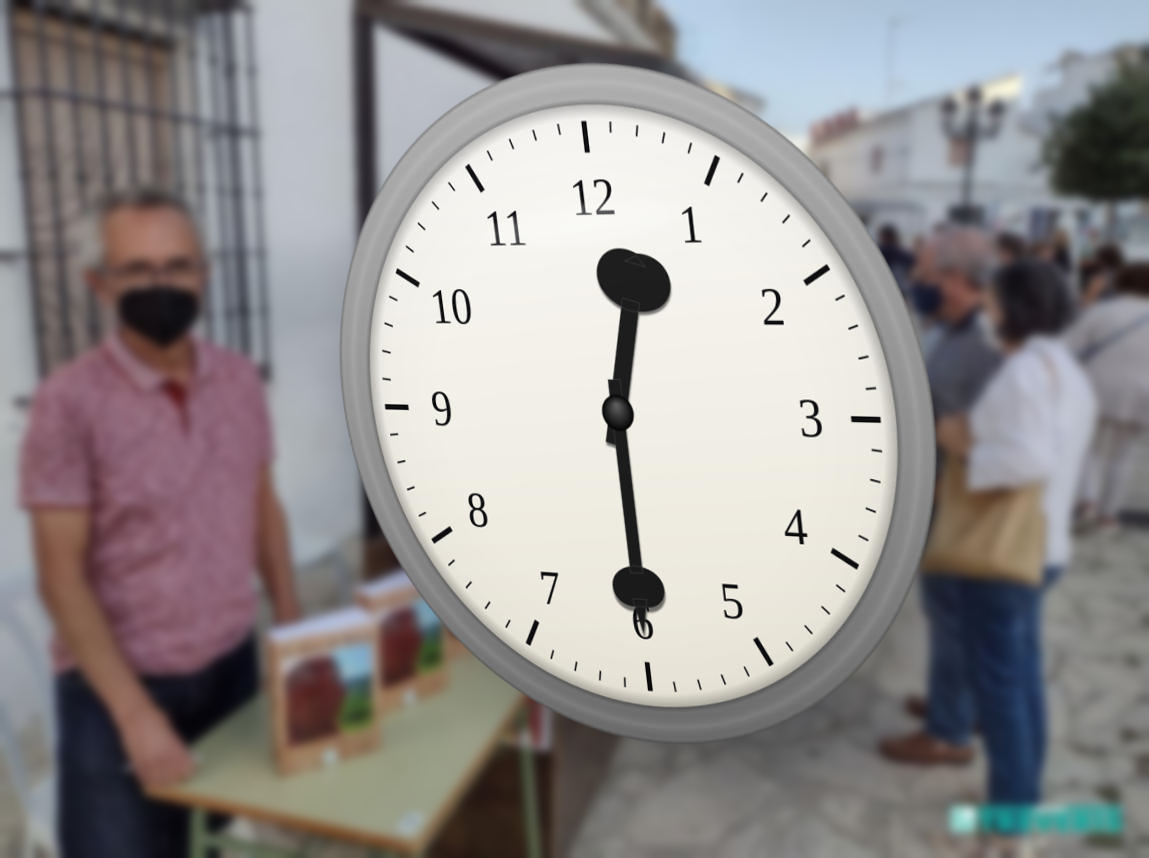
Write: 12h30
